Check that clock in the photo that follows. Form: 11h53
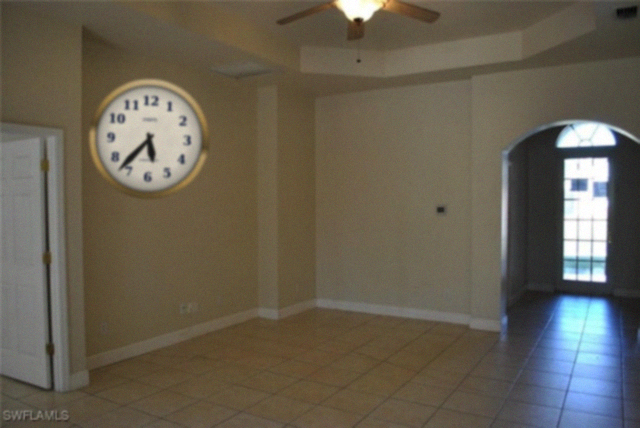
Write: 5h37
